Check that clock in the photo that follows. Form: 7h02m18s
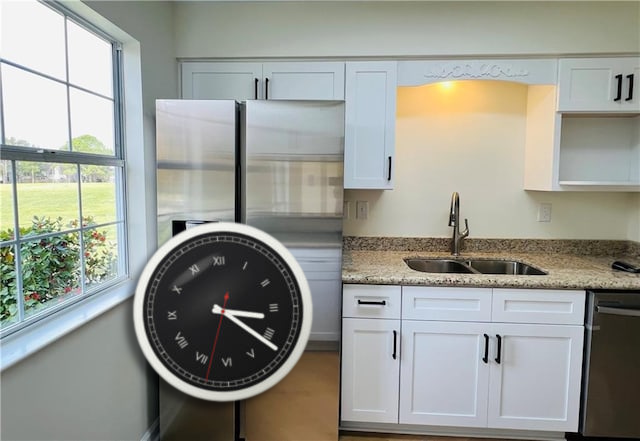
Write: 3h21m33s
